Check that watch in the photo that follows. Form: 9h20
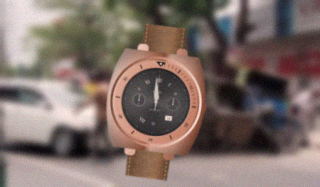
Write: 11h59
